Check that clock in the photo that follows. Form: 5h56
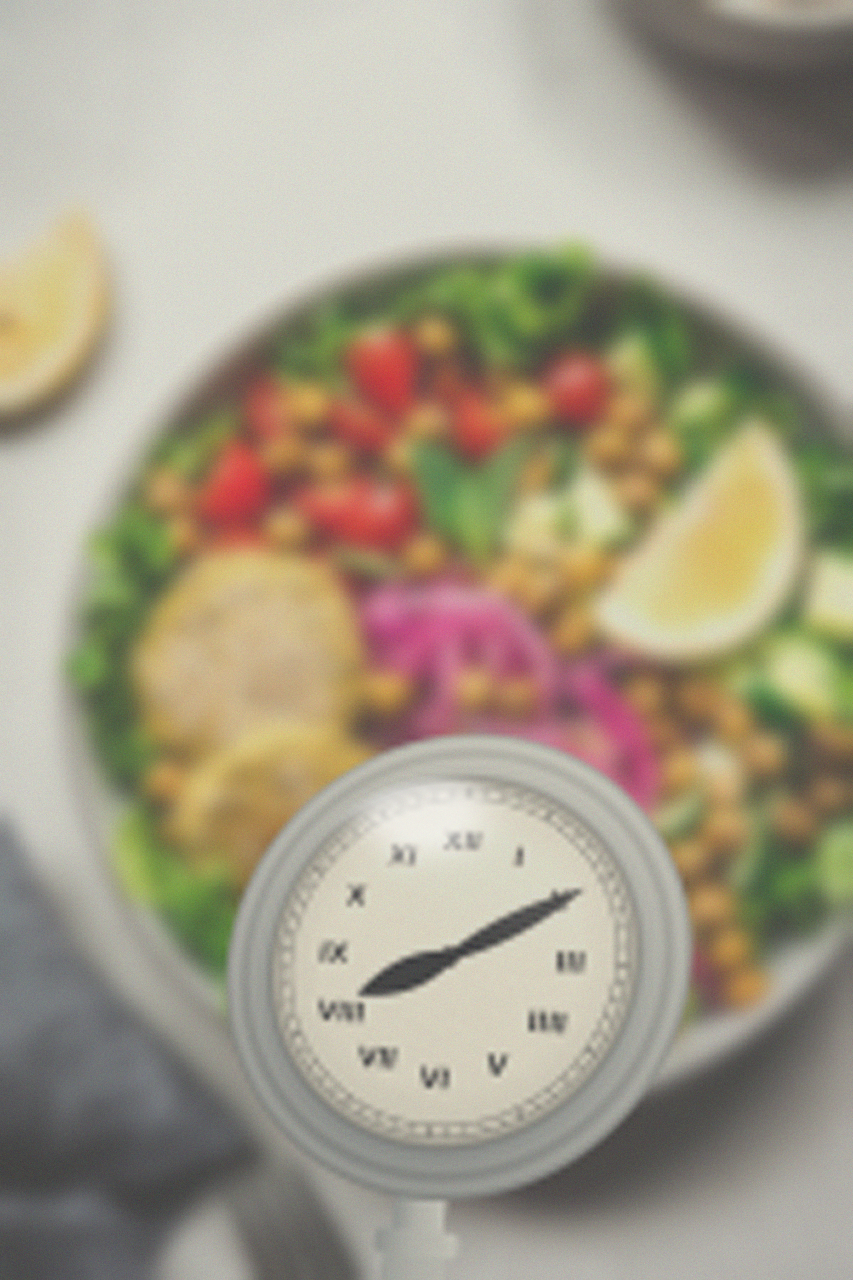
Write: 8h10
